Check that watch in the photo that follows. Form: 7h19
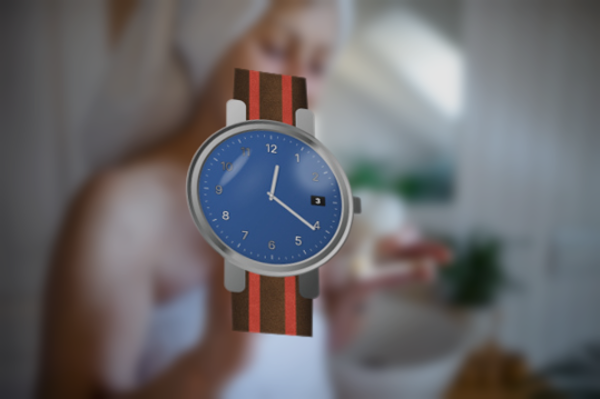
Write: 12h21
